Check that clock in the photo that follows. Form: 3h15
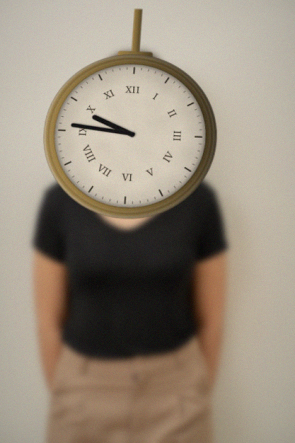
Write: 9h46
